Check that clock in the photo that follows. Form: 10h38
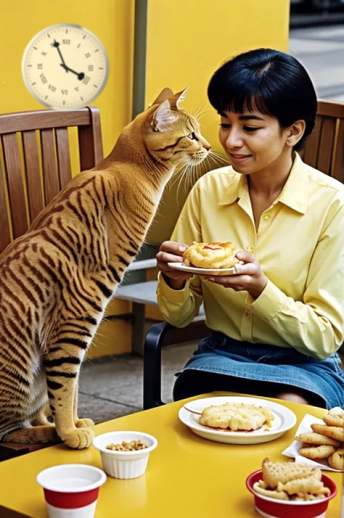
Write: 3h56
